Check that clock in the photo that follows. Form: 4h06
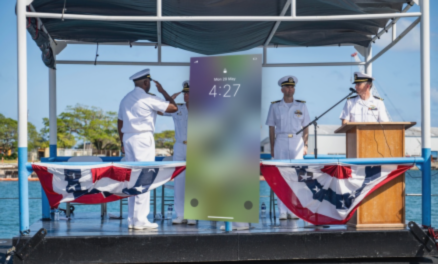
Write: 4h27
